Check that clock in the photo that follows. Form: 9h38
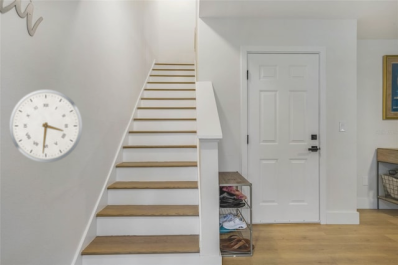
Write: 3h31
